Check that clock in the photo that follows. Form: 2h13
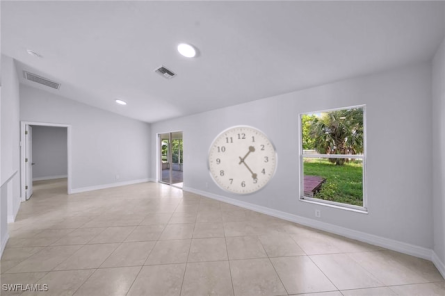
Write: 1h24
